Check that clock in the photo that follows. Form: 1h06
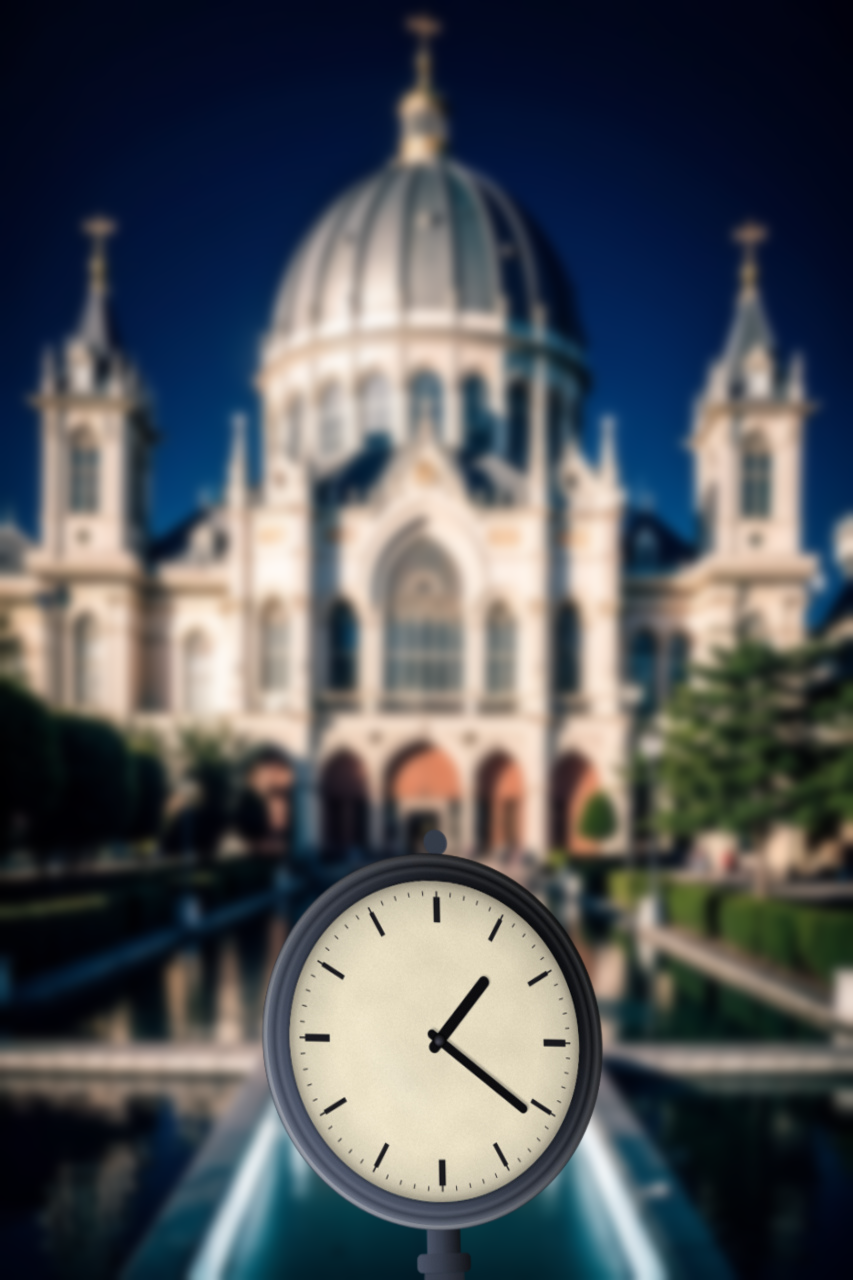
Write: 1h21
